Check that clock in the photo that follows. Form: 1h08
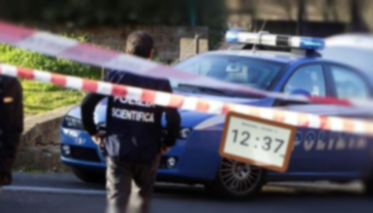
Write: 12h37
